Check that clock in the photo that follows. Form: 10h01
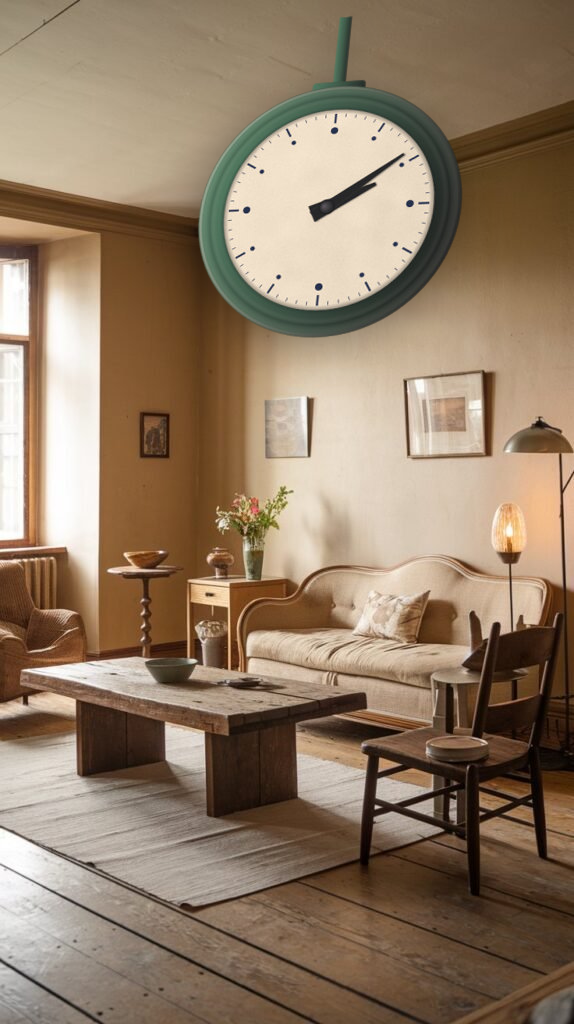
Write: 2h09
